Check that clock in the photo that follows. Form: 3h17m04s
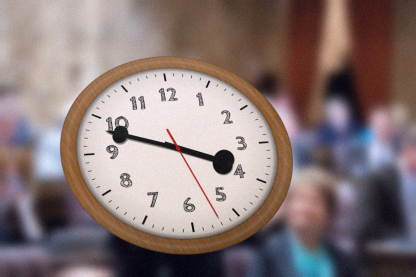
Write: 3h48m27s
